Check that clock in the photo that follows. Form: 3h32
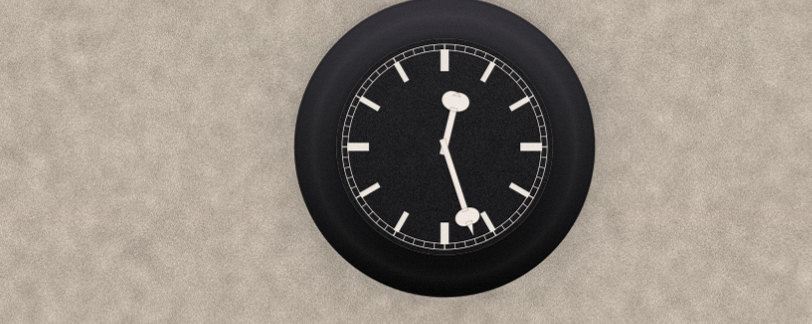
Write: 12h27
